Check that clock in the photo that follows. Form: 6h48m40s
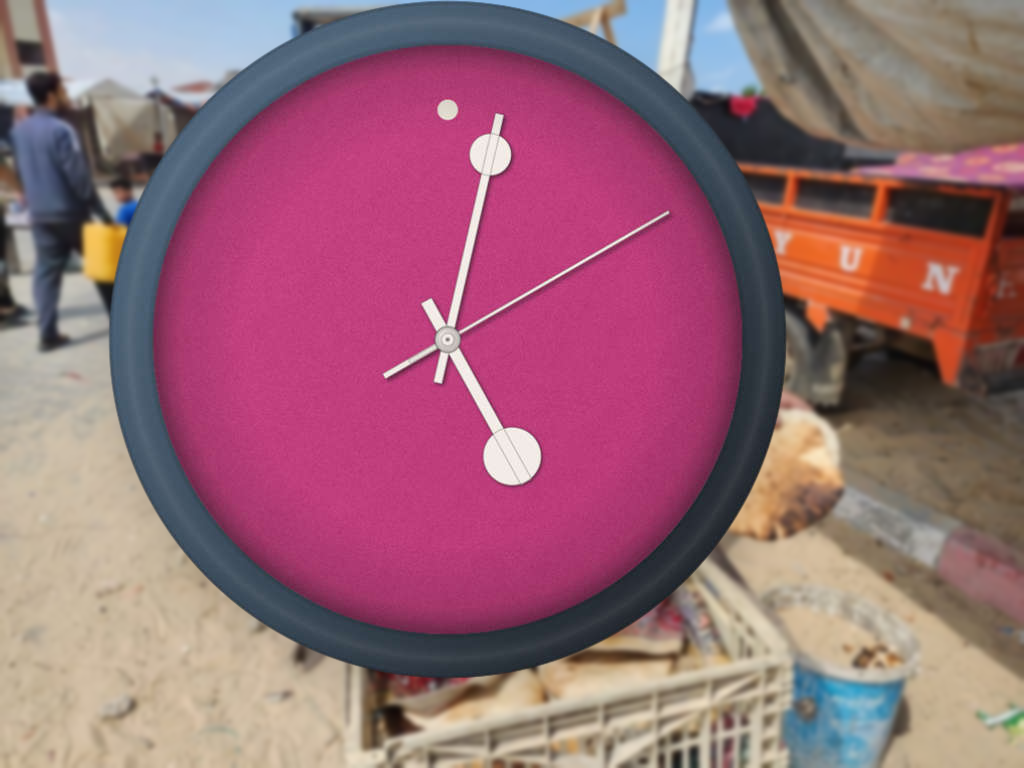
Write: 5h02m10s
